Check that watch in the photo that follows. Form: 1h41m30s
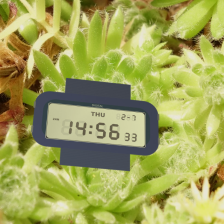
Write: 14h56m33s
